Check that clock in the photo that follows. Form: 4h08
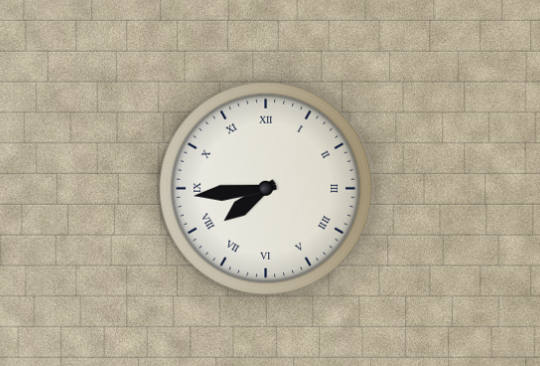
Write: 7h44
